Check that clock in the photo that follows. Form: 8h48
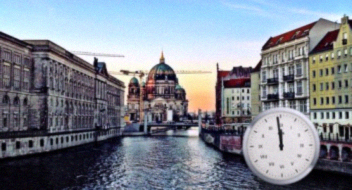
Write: 11h59
